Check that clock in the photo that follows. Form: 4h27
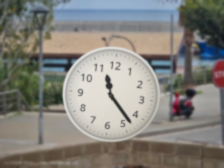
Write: 11h23
